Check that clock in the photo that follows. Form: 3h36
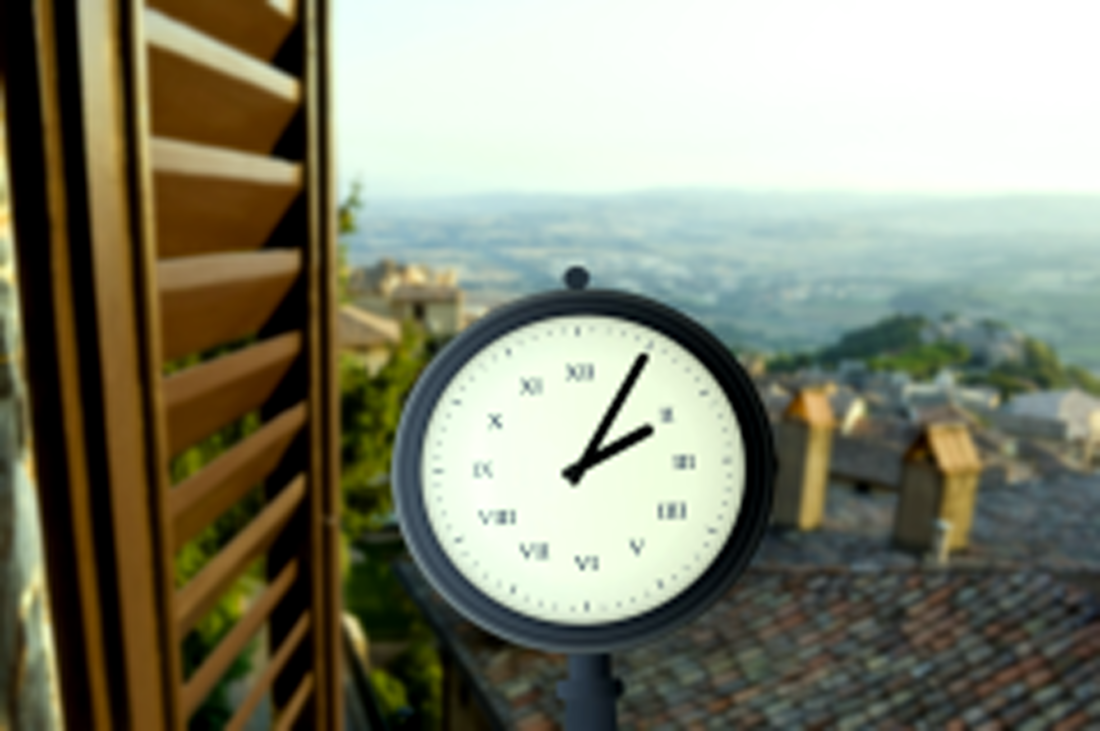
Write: 2h05
